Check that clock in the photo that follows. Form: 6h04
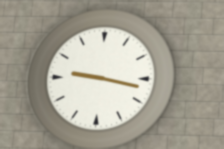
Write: 9h17
